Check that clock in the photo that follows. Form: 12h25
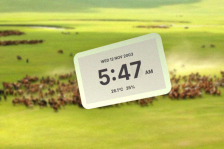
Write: 5h47
